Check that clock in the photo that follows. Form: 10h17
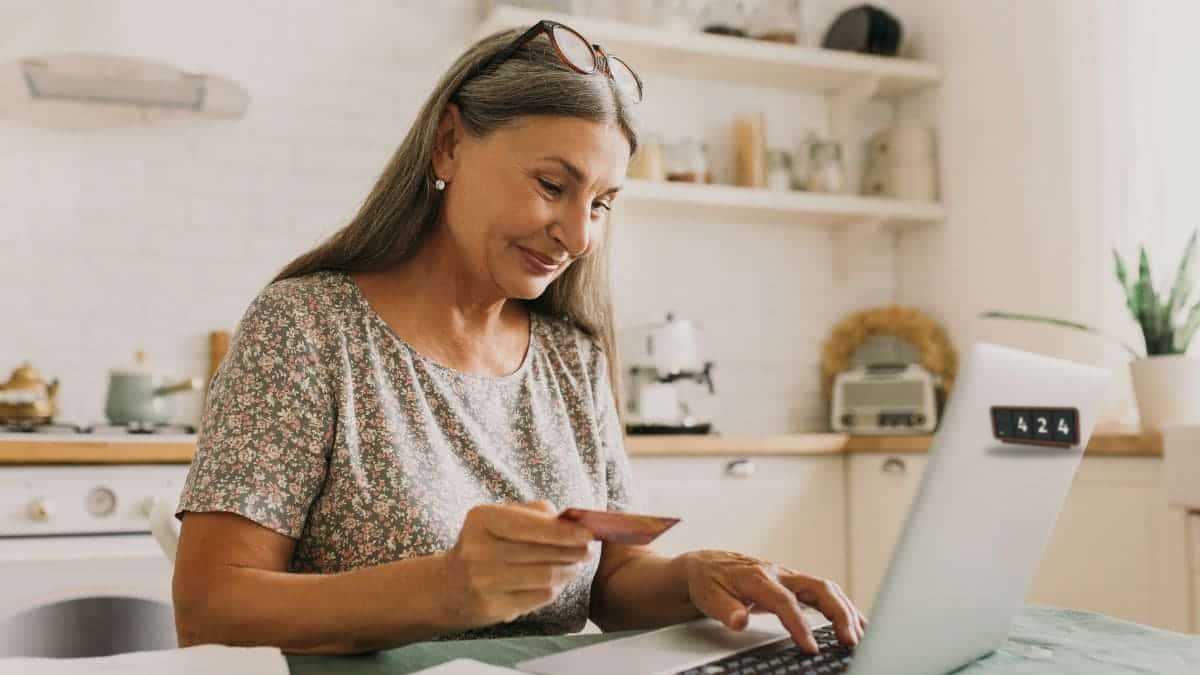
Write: 4h24
